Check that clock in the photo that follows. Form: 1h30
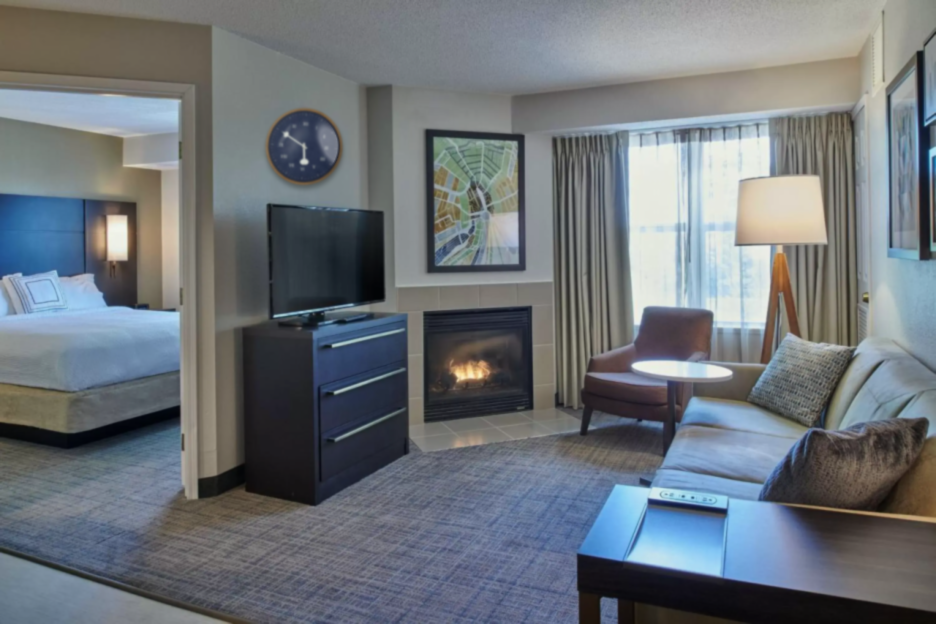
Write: 5h50
